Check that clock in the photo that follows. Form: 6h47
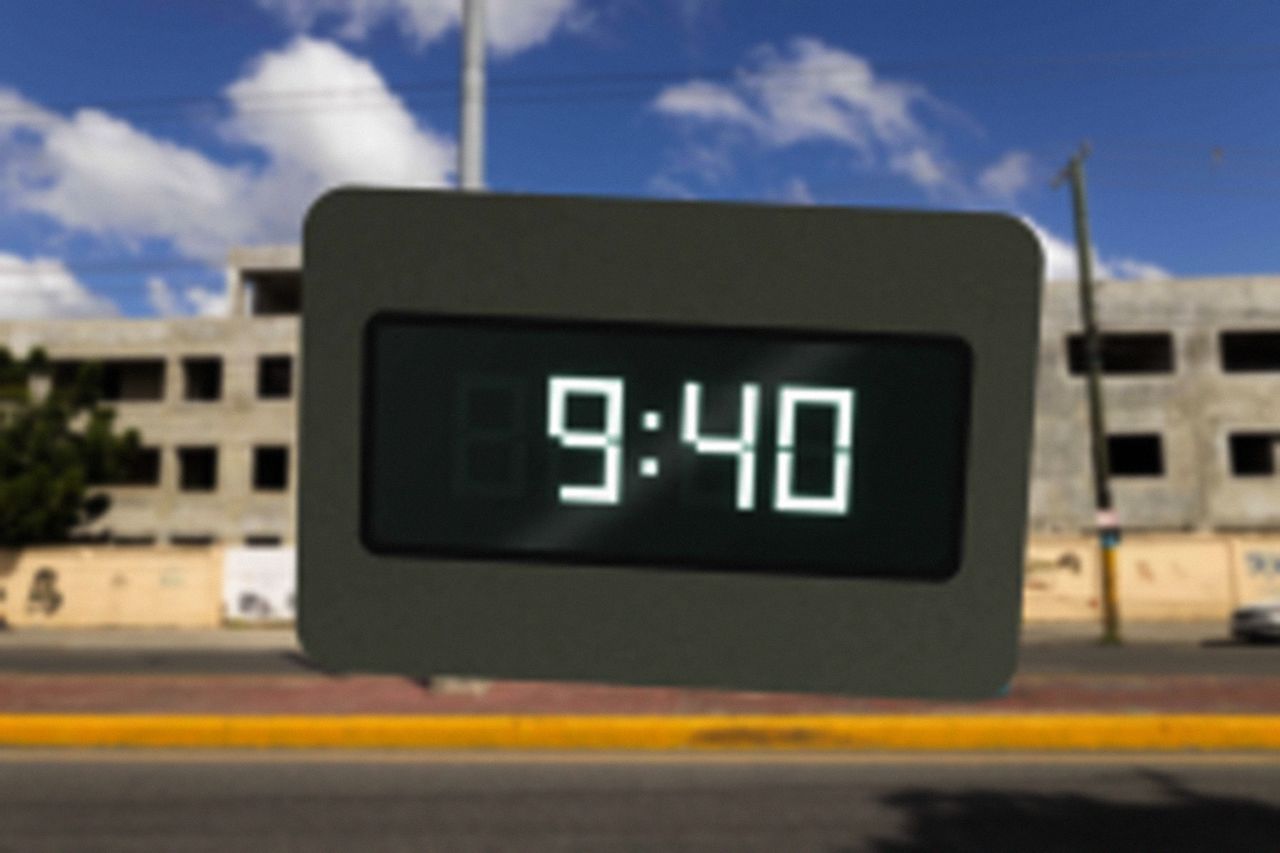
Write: 9h40
